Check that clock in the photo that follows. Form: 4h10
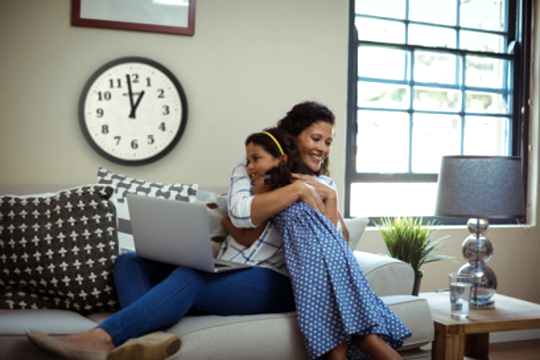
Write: 12h59
